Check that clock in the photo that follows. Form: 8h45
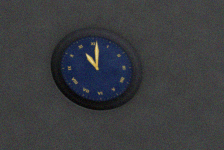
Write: 11h01
